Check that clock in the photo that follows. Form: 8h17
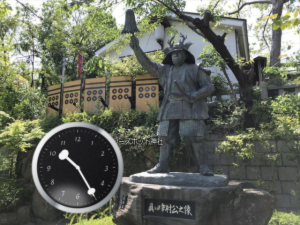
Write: 10h25
